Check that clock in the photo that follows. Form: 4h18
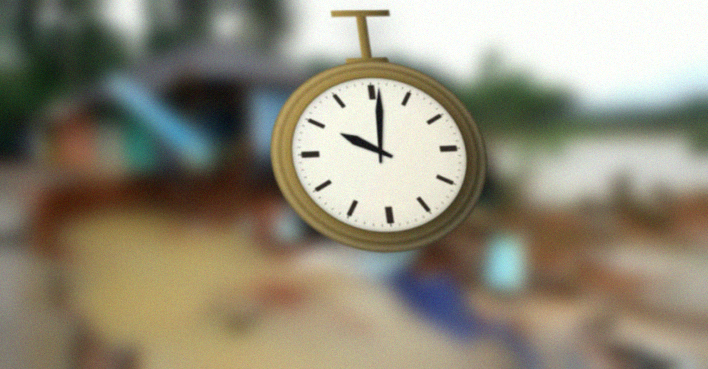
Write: 10h01
